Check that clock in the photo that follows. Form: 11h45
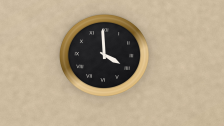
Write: 3h59
